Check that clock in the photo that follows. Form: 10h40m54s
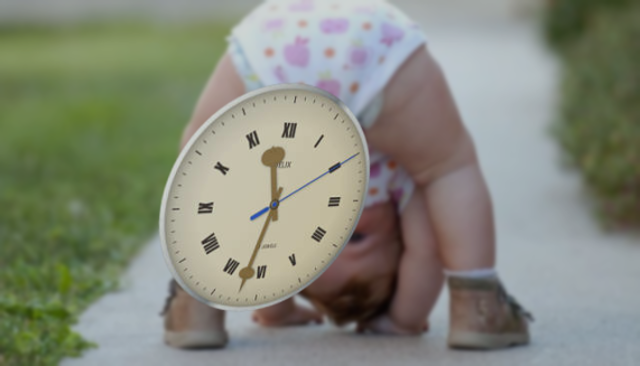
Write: 11h32m10s
